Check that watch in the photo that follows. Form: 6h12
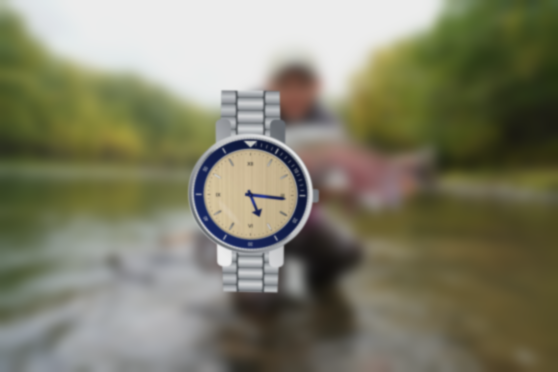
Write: 5h16
